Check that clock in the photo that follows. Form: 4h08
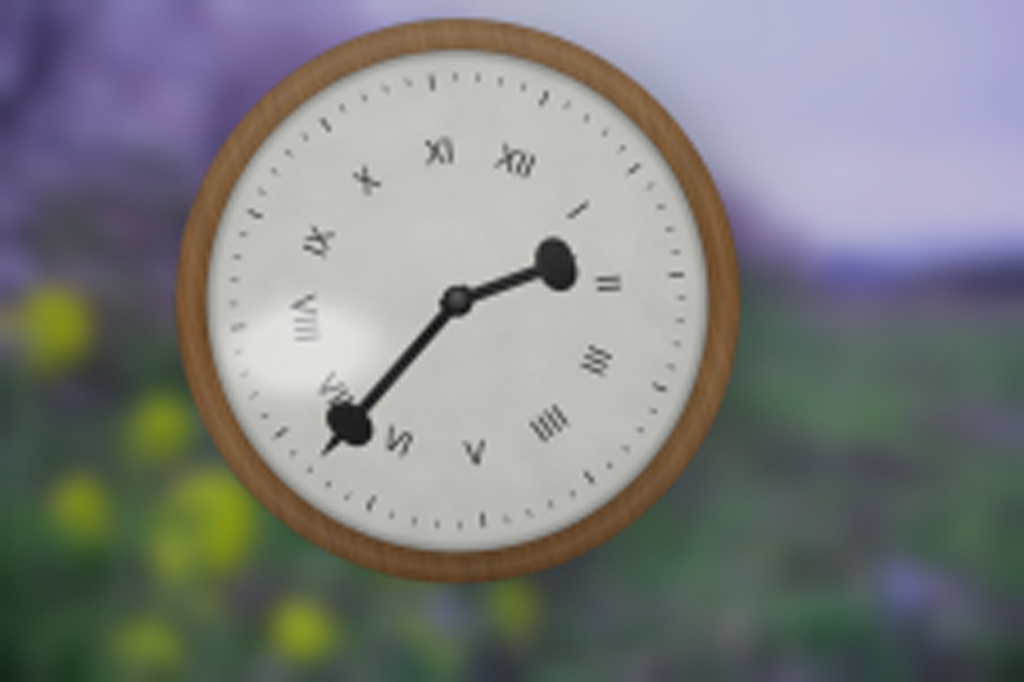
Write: 1h33
